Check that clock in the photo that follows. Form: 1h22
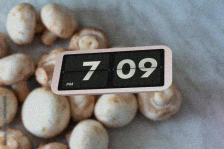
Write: 7h09
